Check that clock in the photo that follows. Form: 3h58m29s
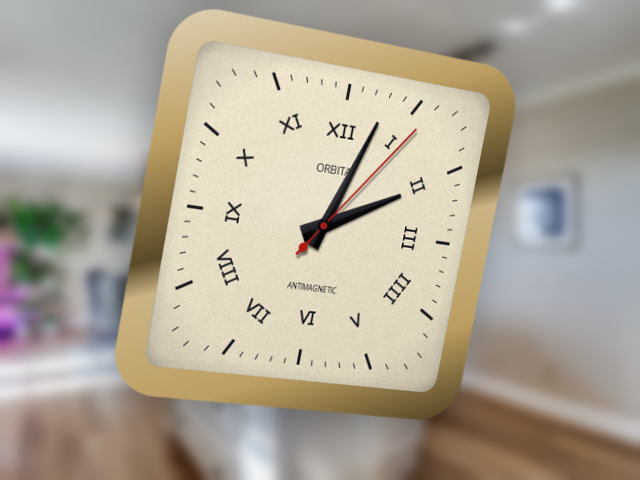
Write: 2h03m06s
